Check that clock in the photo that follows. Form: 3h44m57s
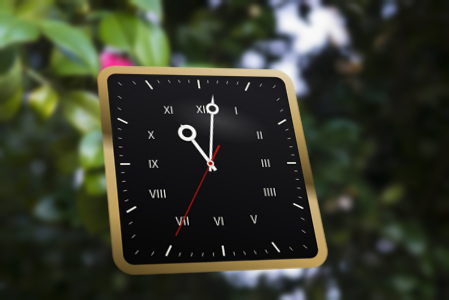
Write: 11h01m35s
